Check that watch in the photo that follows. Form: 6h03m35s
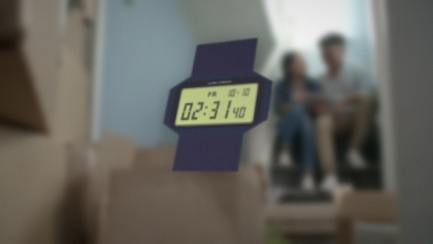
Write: 2h31m40s
